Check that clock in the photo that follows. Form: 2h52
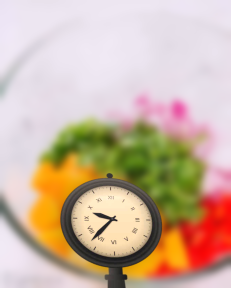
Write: 9h37
